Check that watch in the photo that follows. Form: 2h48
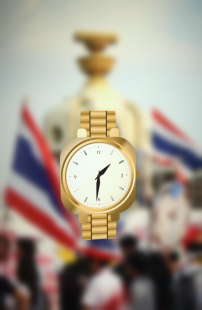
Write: 1h31
